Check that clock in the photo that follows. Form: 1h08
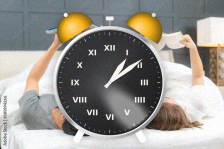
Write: 1h09
